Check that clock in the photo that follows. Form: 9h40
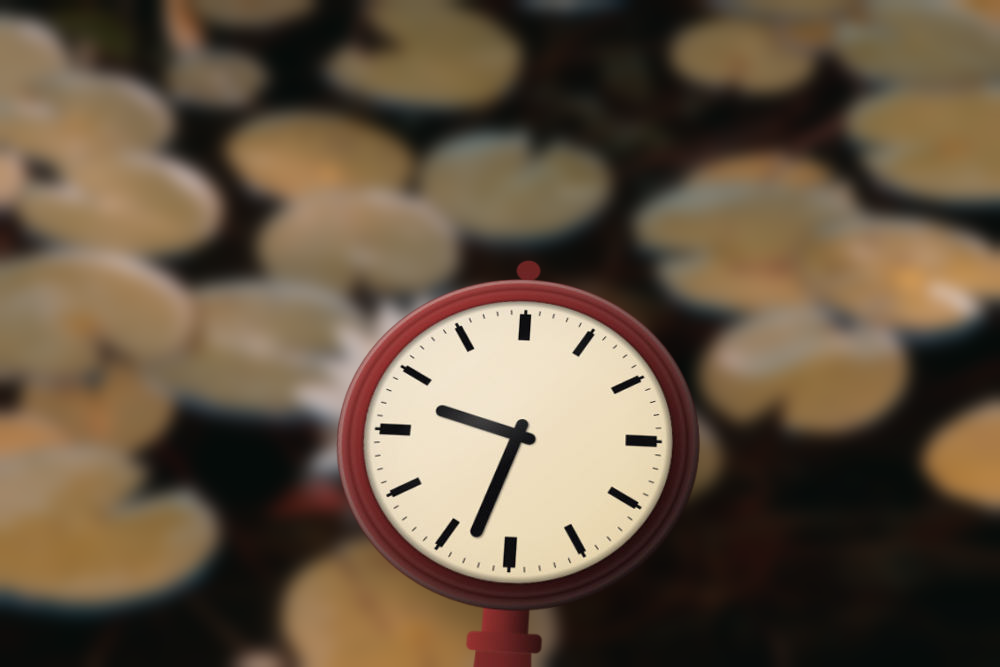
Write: 9h33
